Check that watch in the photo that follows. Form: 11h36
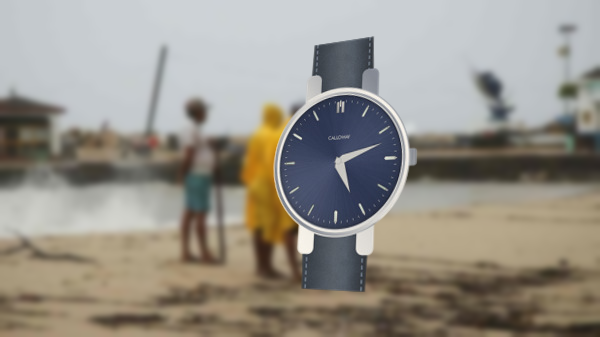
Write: 5h12
